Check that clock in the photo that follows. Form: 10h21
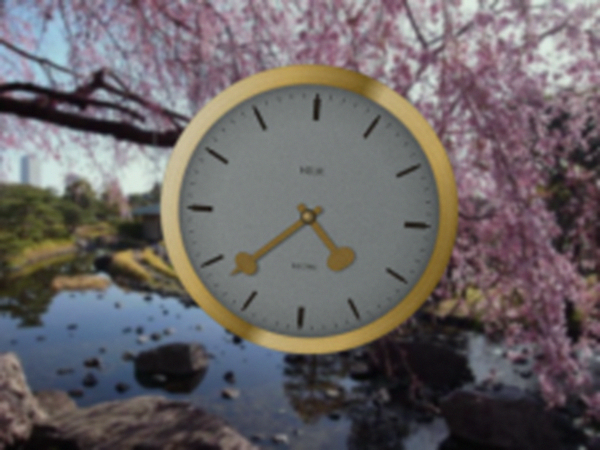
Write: 4h38
